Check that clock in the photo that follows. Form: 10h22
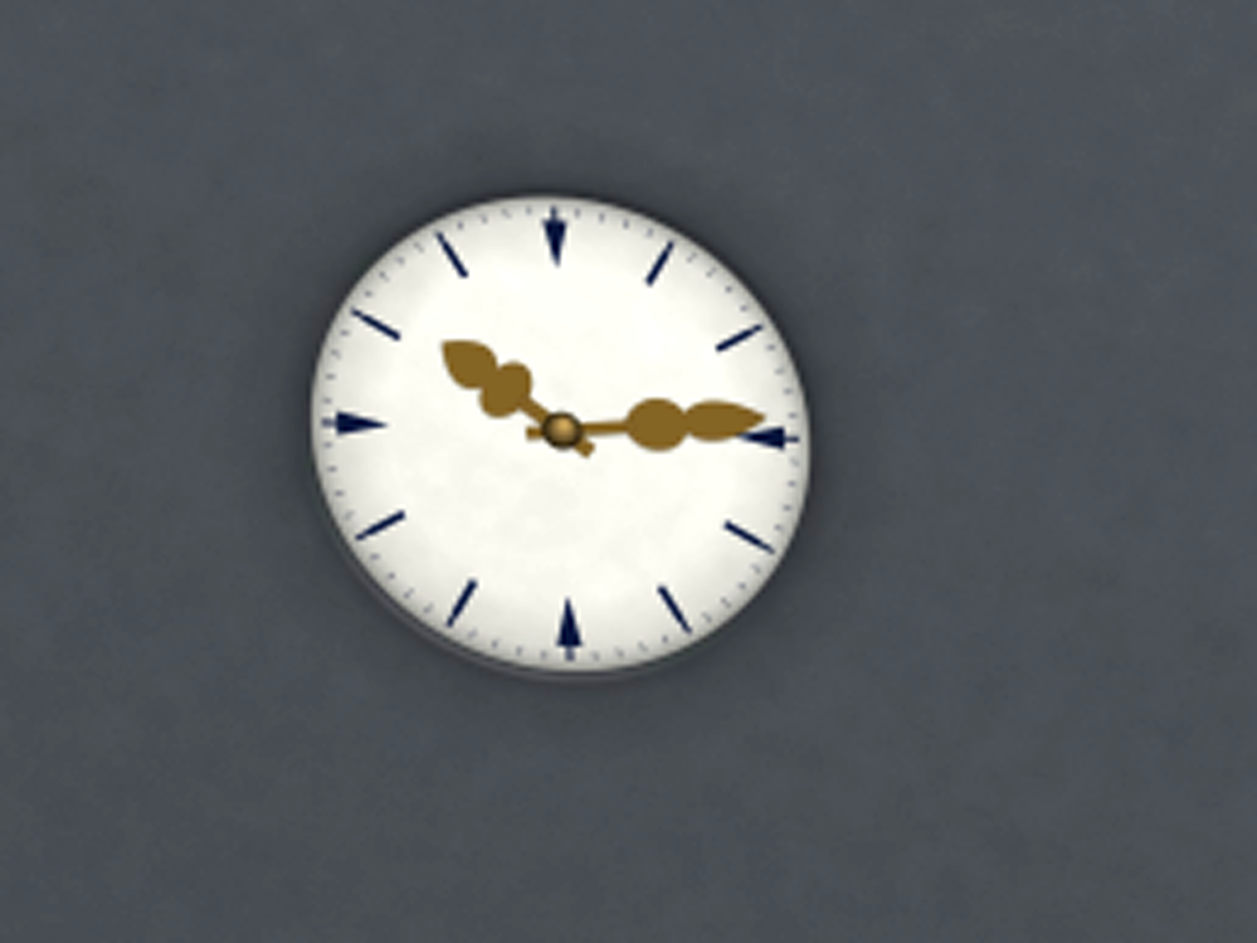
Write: 10h14
